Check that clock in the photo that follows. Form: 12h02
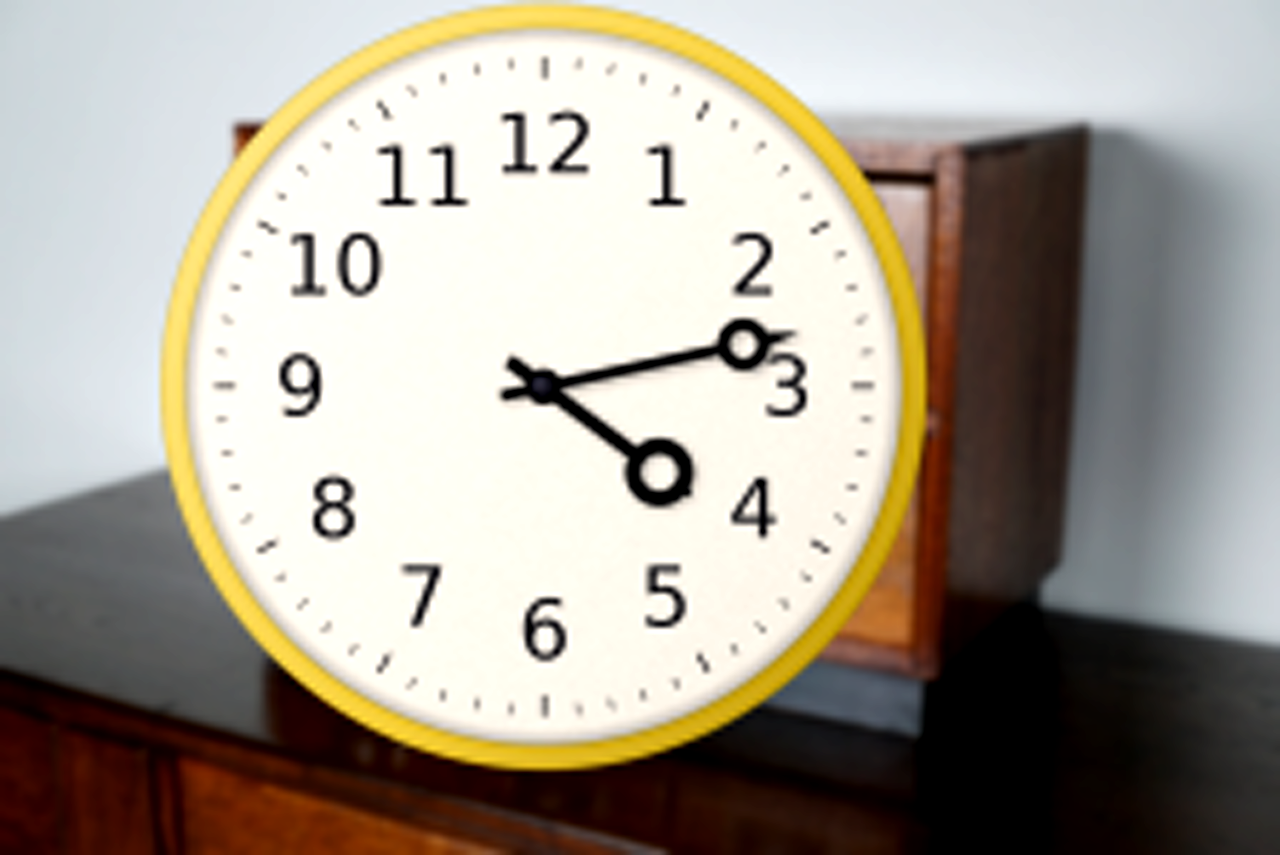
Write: 4h13
